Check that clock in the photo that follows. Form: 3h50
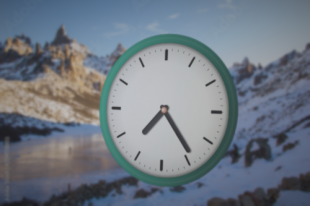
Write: 7h24
